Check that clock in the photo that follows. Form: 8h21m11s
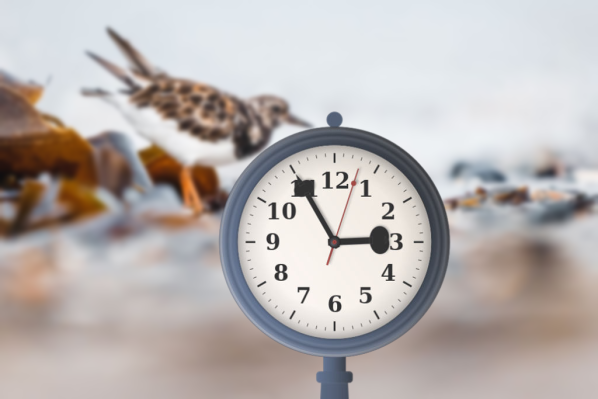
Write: 2h55m03s
